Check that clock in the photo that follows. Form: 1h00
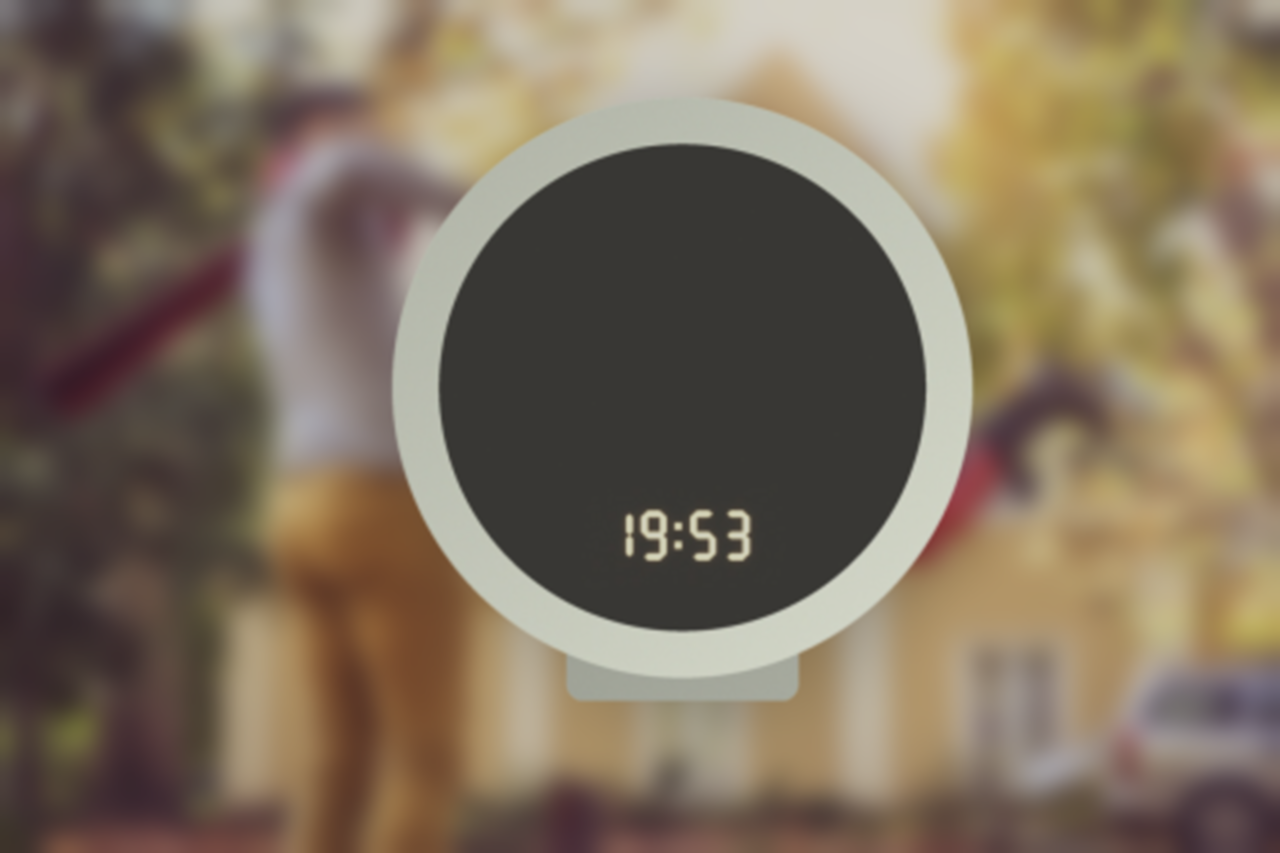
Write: 19h53
